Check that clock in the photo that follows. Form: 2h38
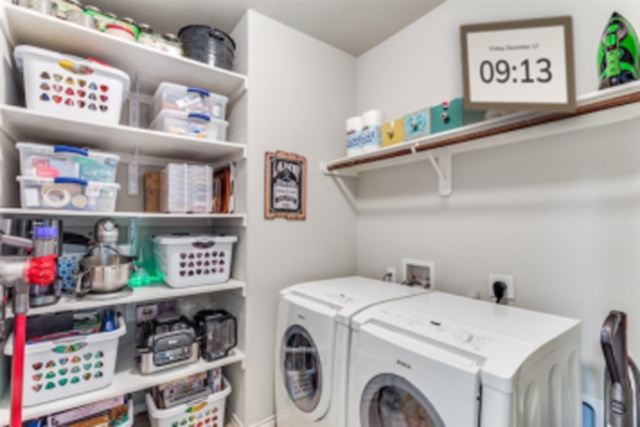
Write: 9h13
